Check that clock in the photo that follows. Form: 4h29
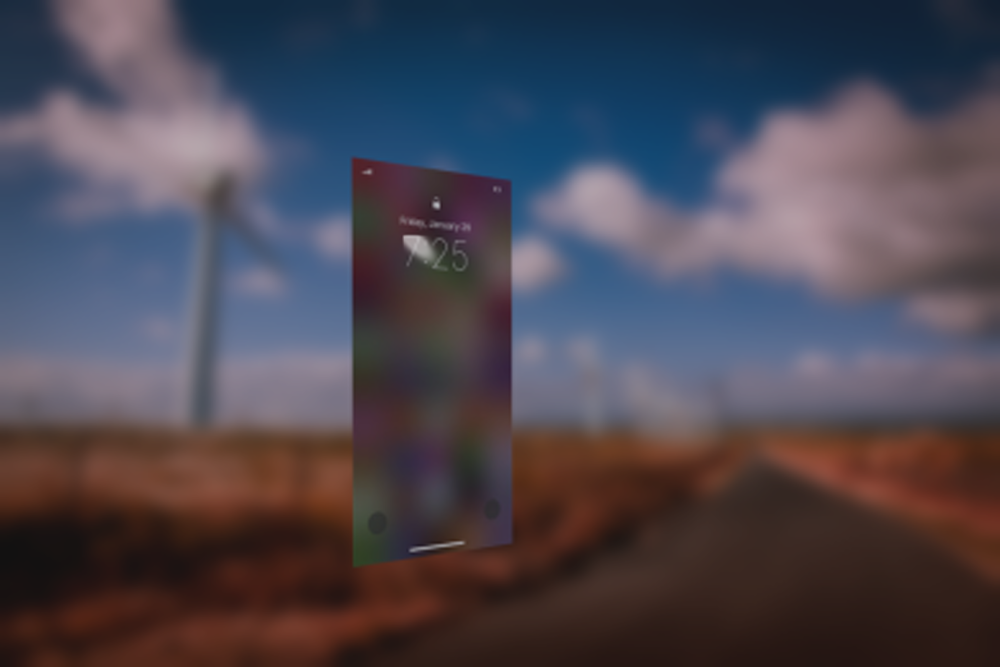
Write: 7h25
